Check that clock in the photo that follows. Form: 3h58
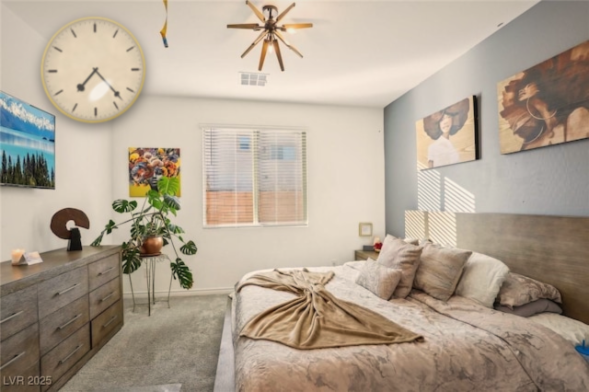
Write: 7h23
